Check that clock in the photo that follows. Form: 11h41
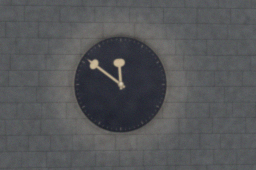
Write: 11h51
